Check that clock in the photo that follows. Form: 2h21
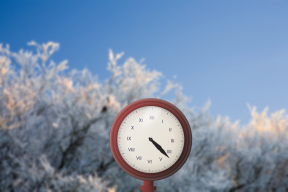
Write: 4h22
